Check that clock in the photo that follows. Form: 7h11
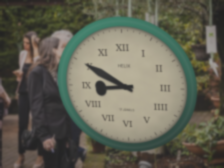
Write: 8h50
